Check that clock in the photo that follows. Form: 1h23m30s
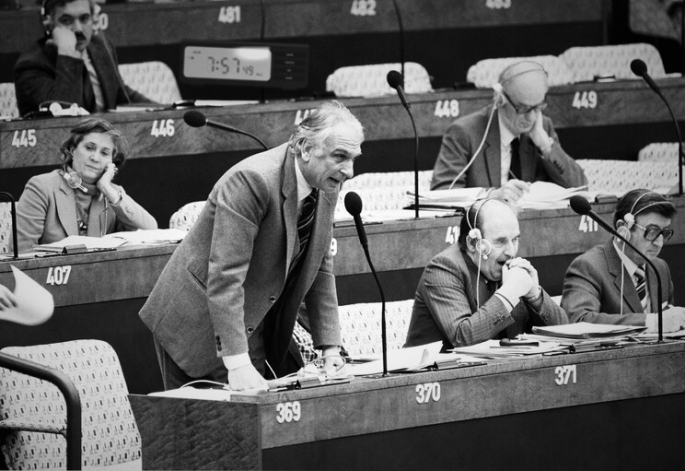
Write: 7h57m49s
